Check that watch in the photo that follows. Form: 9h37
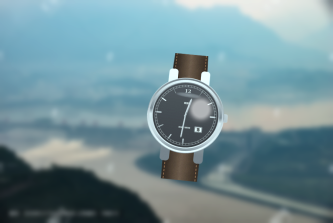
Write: 12h31
